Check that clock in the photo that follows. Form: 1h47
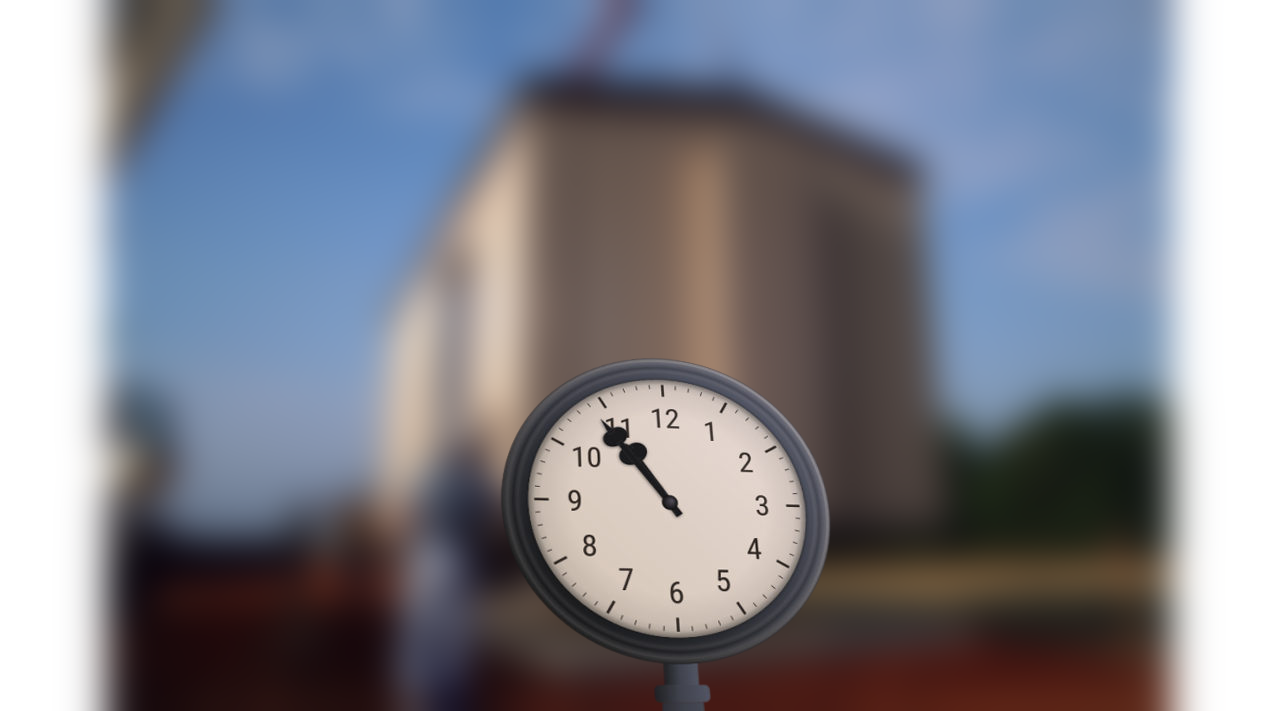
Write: 10h54
